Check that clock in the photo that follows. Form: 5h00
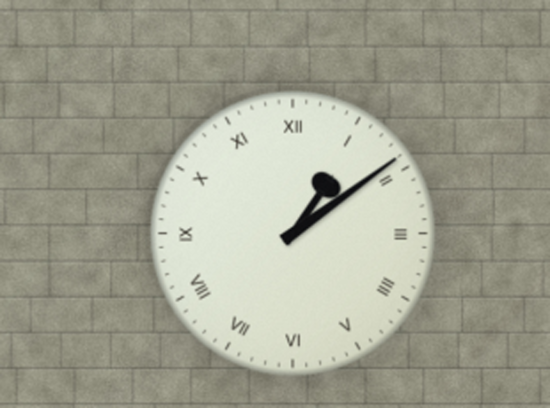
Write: 1h09
